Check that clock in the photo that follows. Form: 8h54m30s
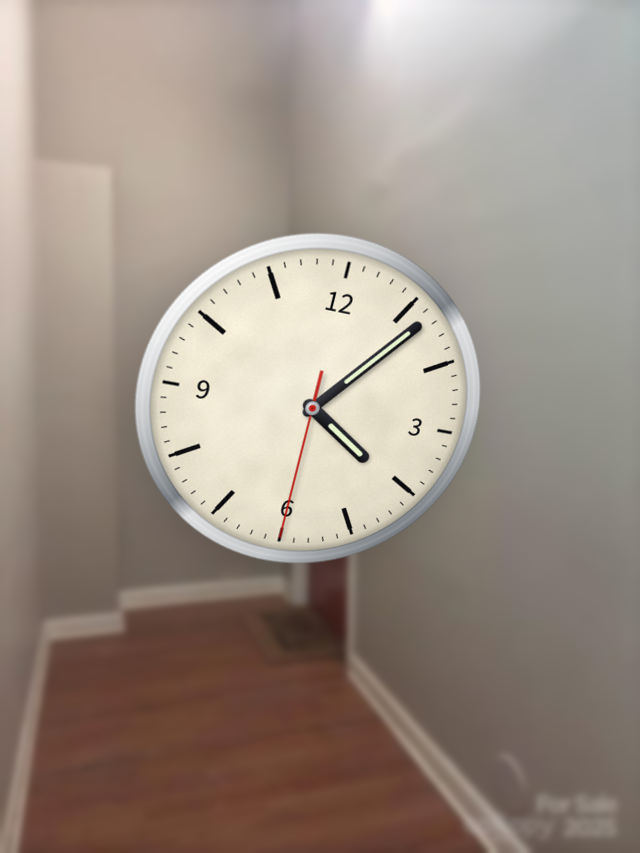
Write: 4h06m30s
